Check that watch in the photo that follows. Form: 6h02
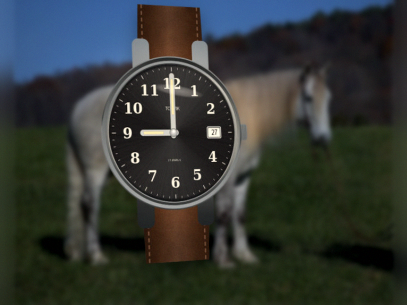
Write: 9h00
